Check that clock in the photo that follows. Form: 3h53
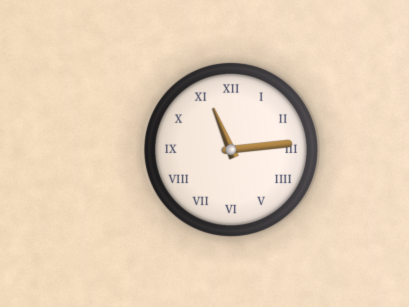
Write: 11h14
